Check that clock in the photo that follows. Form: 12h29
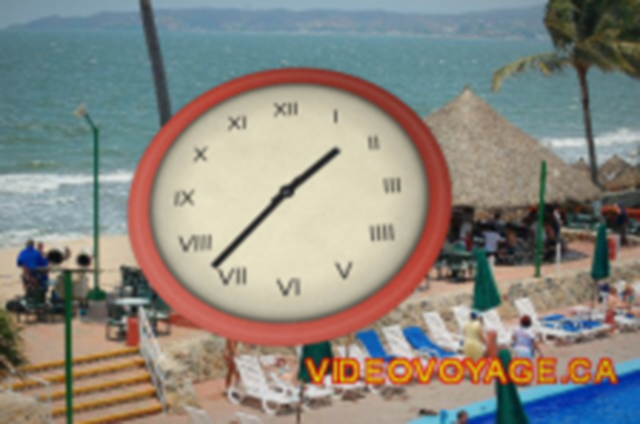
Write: 1h37
